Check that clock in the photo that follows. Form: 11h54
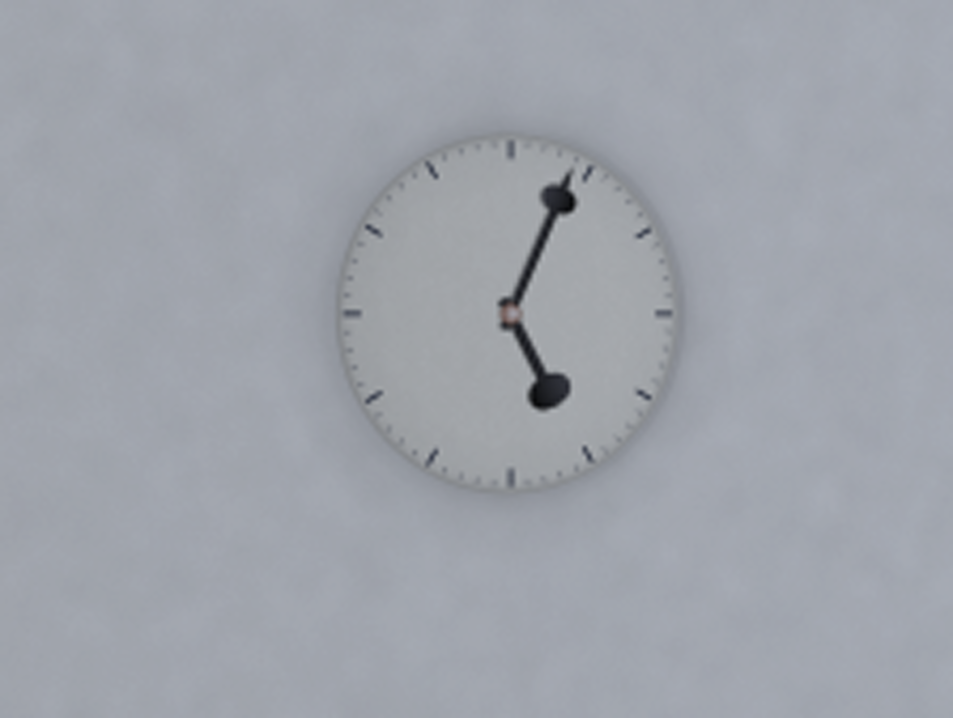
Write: 5h04
